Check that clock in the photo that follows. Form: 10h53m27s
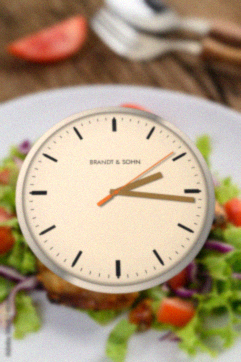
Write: 2h16m09s
